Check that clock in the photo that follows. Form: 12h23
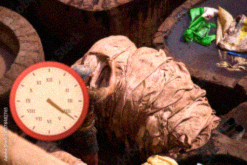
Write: 4h21
